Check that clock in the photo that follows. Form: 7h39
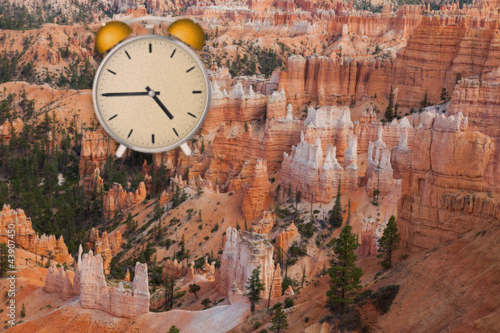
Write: 4h45
